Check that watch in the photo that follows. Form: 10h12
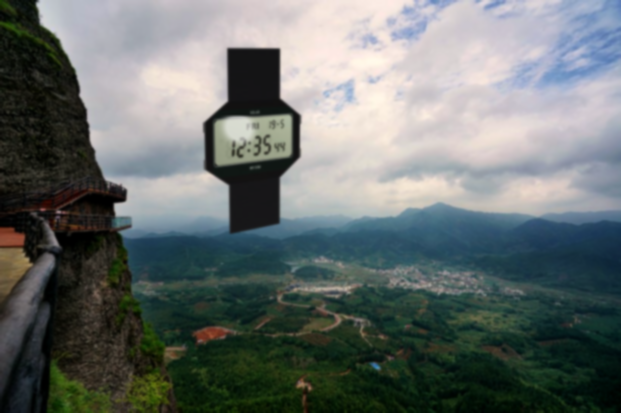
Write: 12h35
